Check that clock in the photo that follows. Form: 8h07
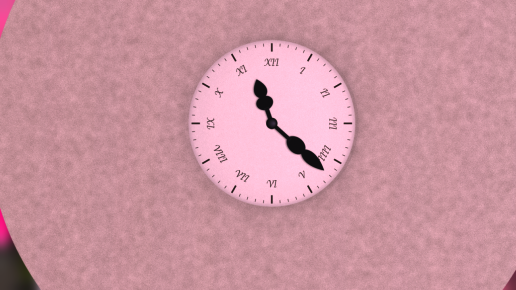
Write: 11h22
